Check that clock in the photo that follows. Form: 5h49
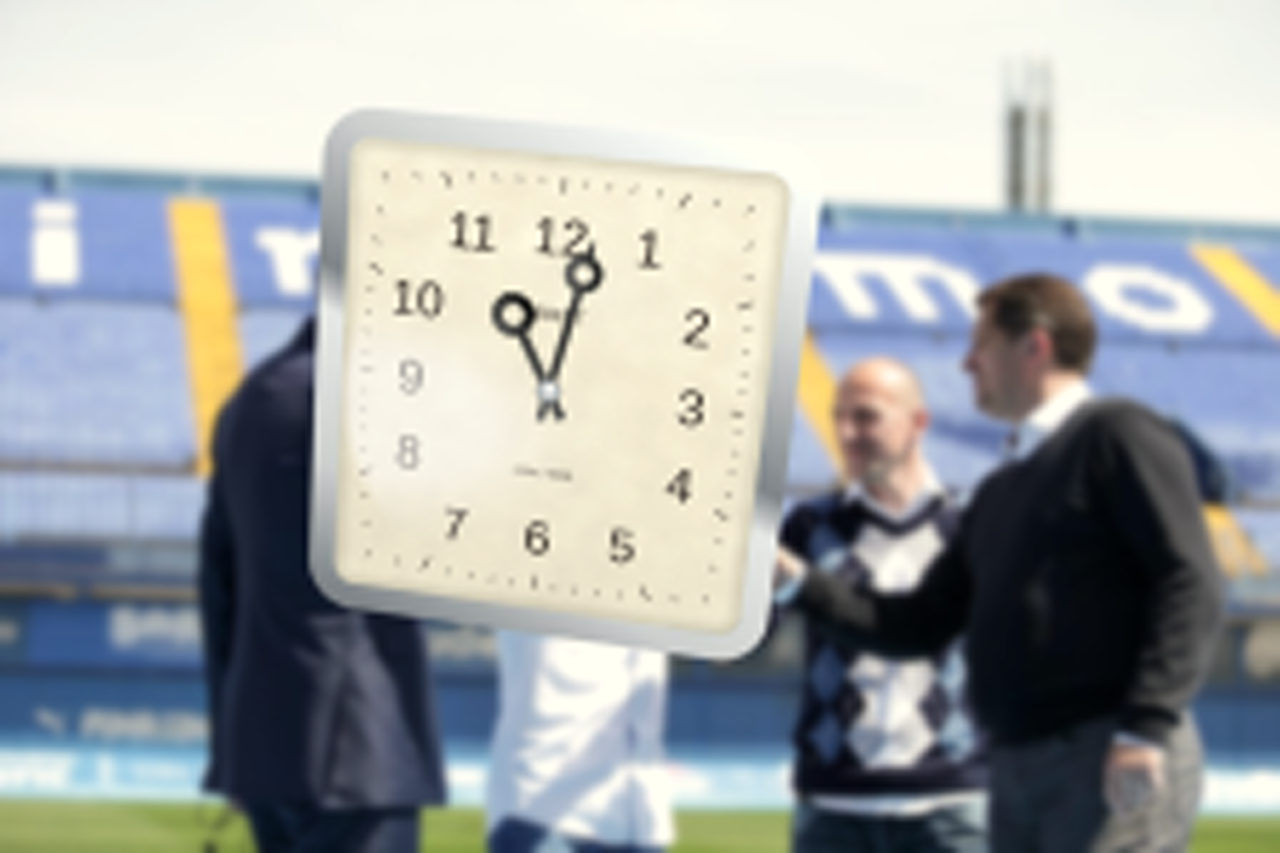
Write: 11h02
